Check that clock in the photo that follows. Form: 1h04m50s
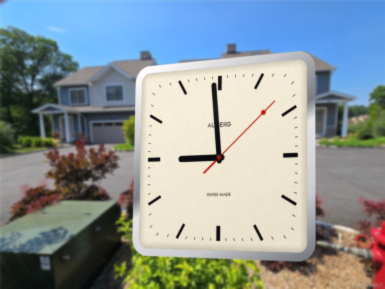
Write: 8h59m08s
